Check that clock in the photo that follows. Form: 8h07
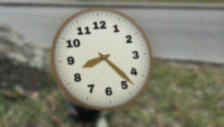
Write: 8h23
